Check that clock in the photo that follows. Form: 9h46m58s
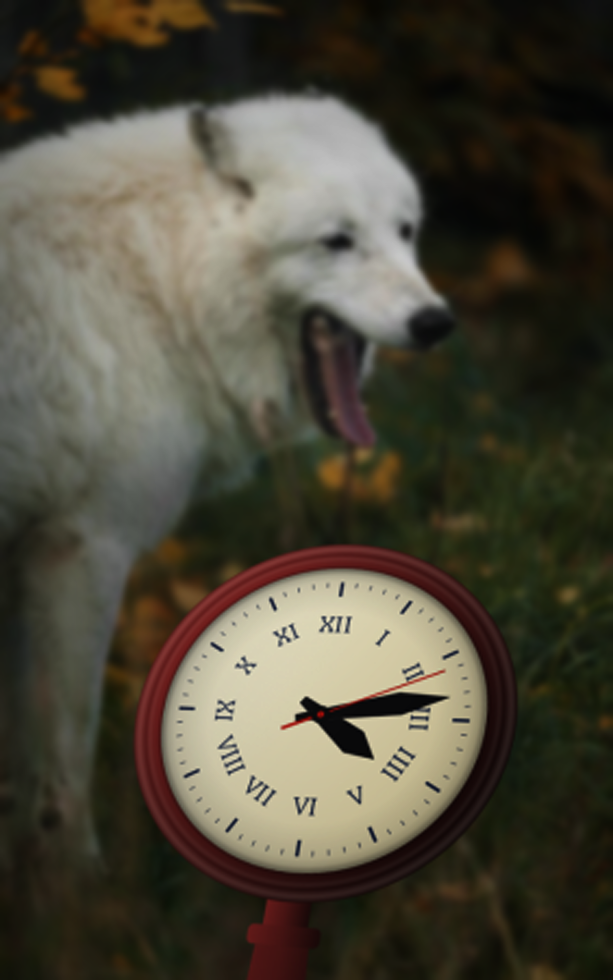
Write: 4h13m11s
